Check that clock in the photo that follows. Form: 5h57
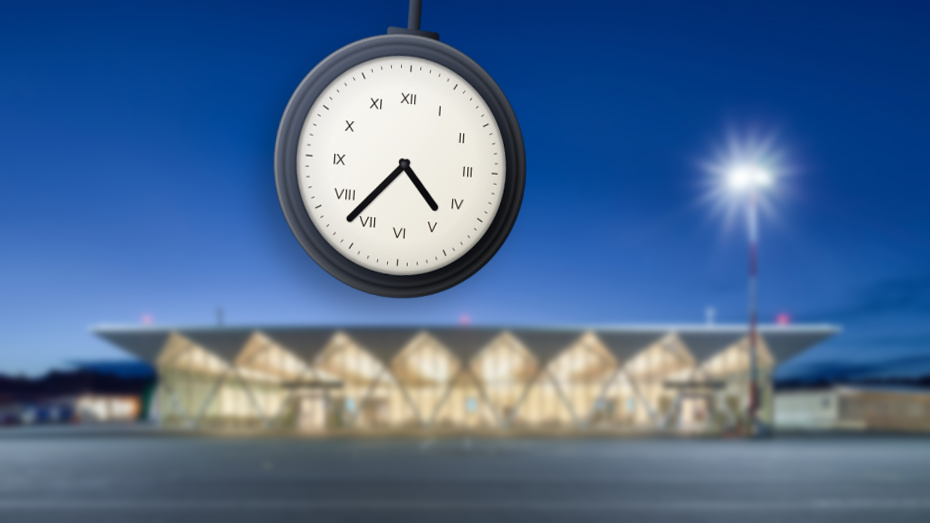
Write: 4h37
